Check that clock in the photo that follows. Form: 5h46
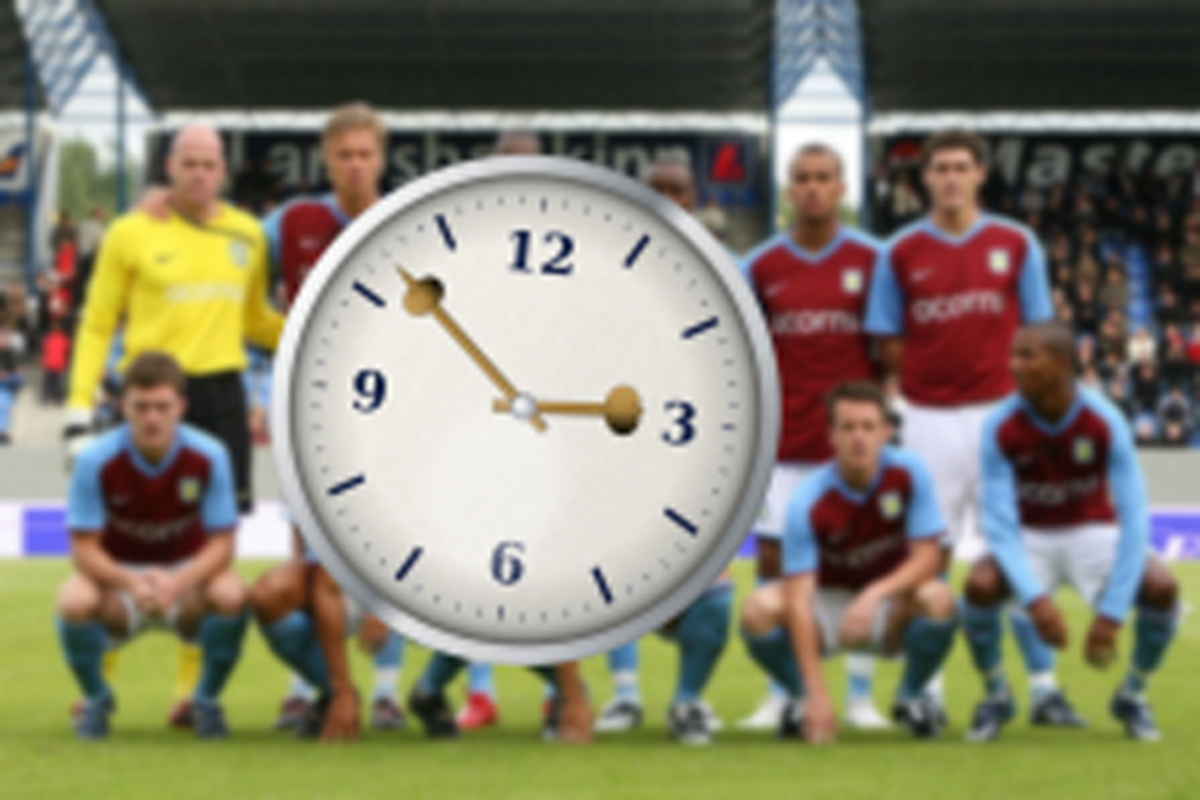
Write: 2h52
